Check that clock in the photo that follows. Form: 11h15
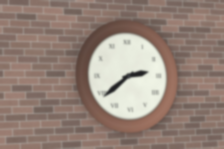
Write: 2h39
